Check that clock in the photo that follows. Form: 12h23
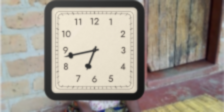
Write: 6h43
